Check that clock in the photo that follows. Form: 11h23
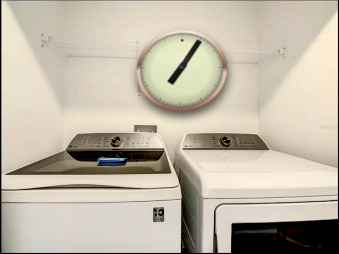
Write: 7h05
